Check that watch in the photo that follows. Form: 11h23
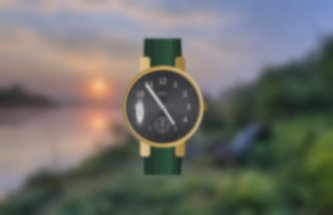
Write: 4h54
